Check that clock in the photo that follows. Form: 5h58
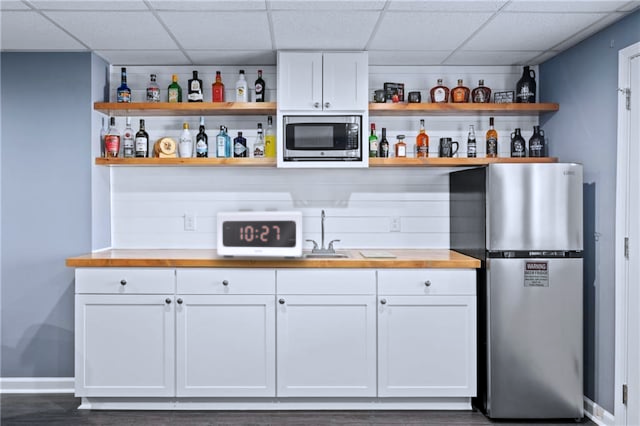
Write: 10h27
